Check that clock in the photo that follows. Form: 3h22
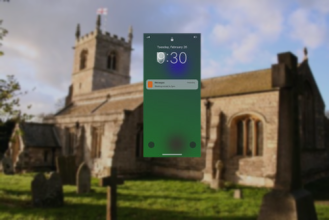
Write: 9h30
